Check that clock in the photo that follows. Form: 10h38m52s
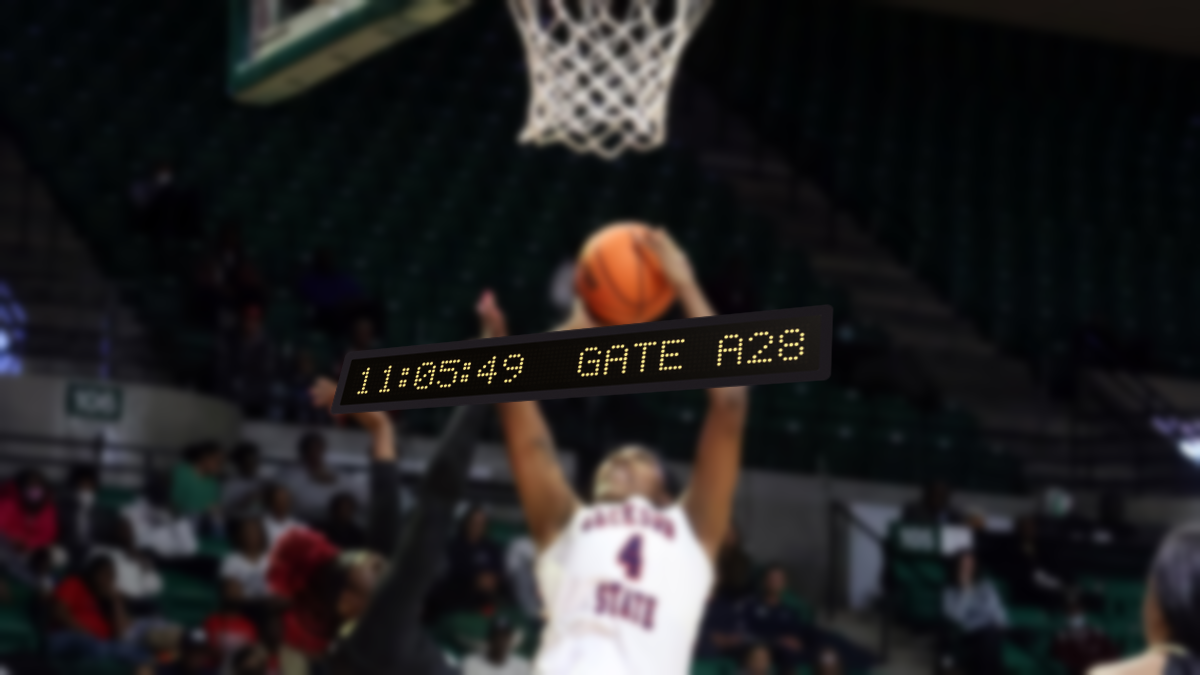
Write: 11h05m49s
